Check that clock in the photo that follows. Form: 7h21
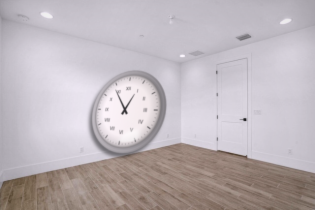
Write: 12h54
